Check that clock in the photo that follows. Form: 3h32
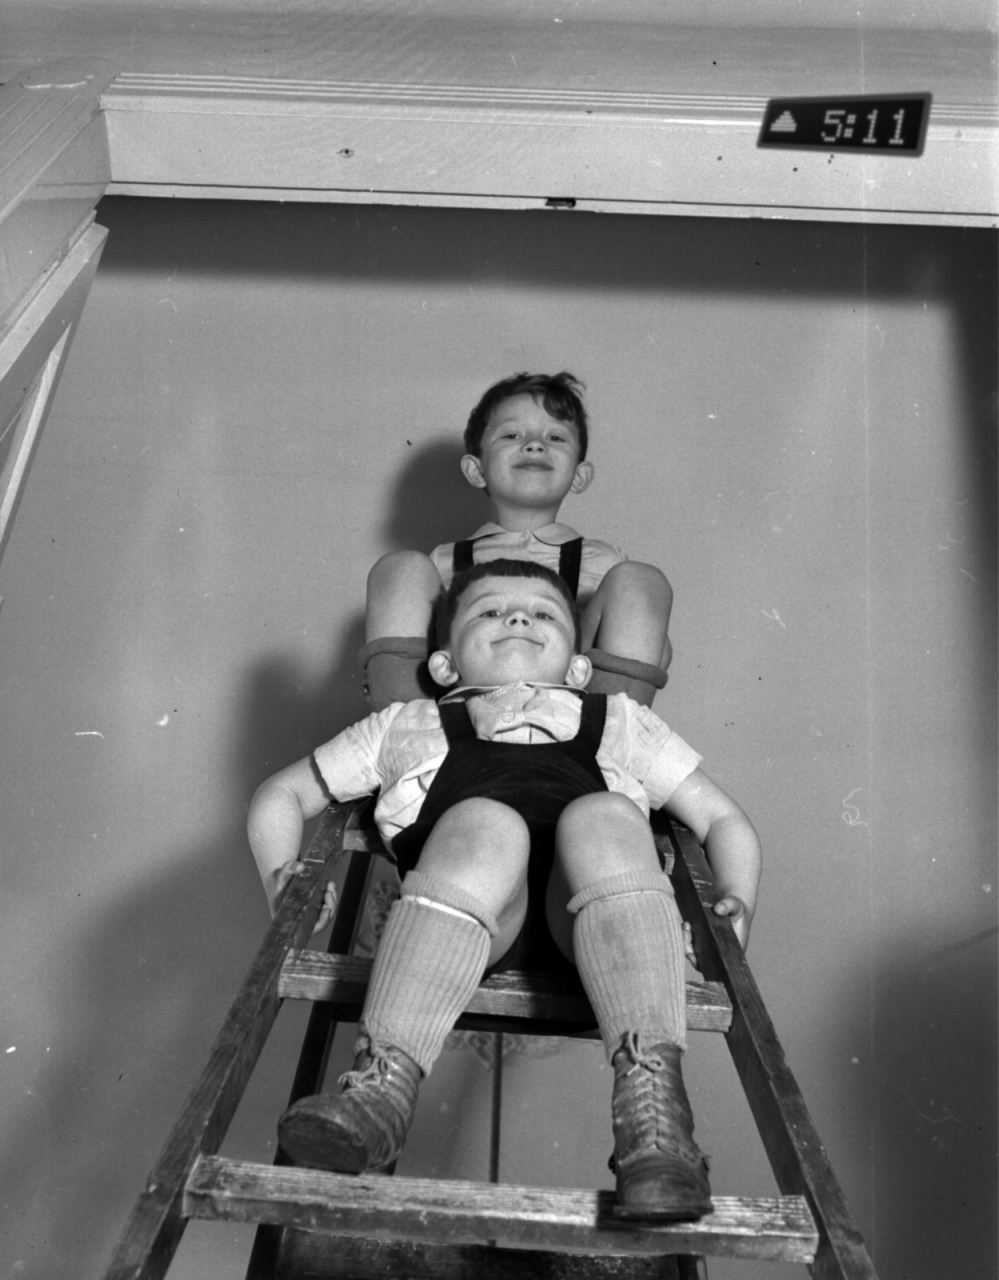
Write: 5h11
